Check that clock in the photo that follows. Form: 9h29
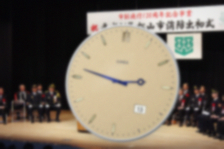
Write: 2h47
